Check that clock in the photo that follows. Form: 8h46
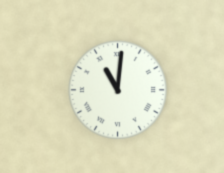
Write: 11h01
